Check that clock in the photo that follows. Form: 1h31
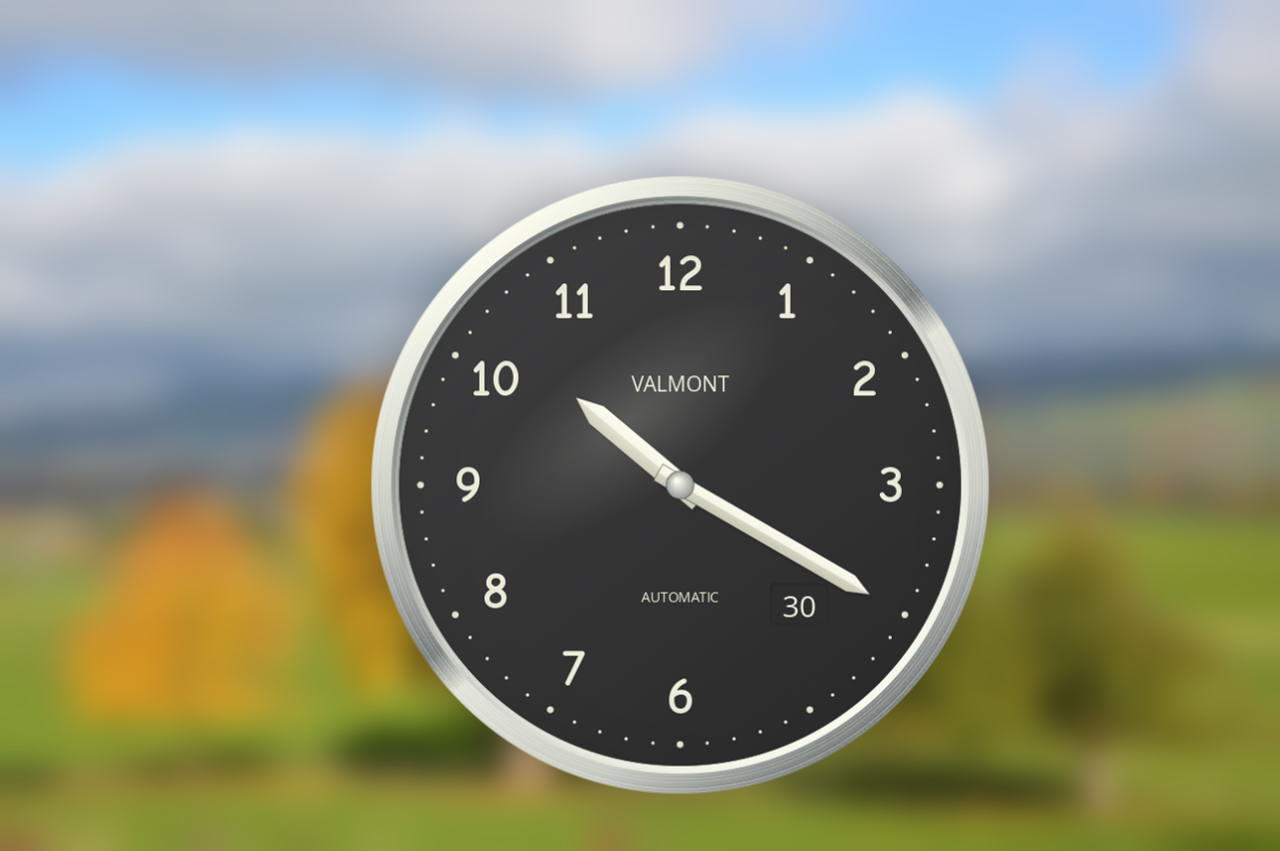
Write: 10h20
